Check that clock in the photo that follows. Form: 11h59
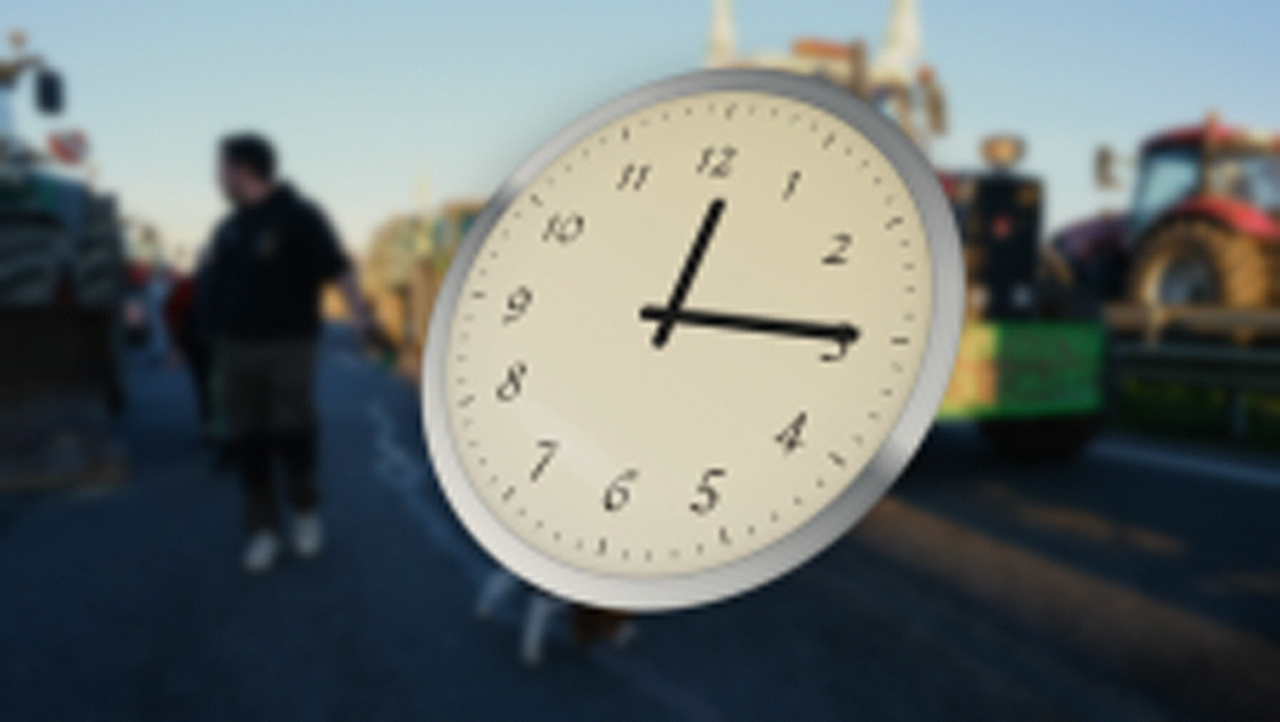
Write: 12h15
